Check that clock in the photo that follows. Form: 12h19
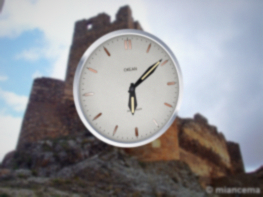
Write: 6h09
